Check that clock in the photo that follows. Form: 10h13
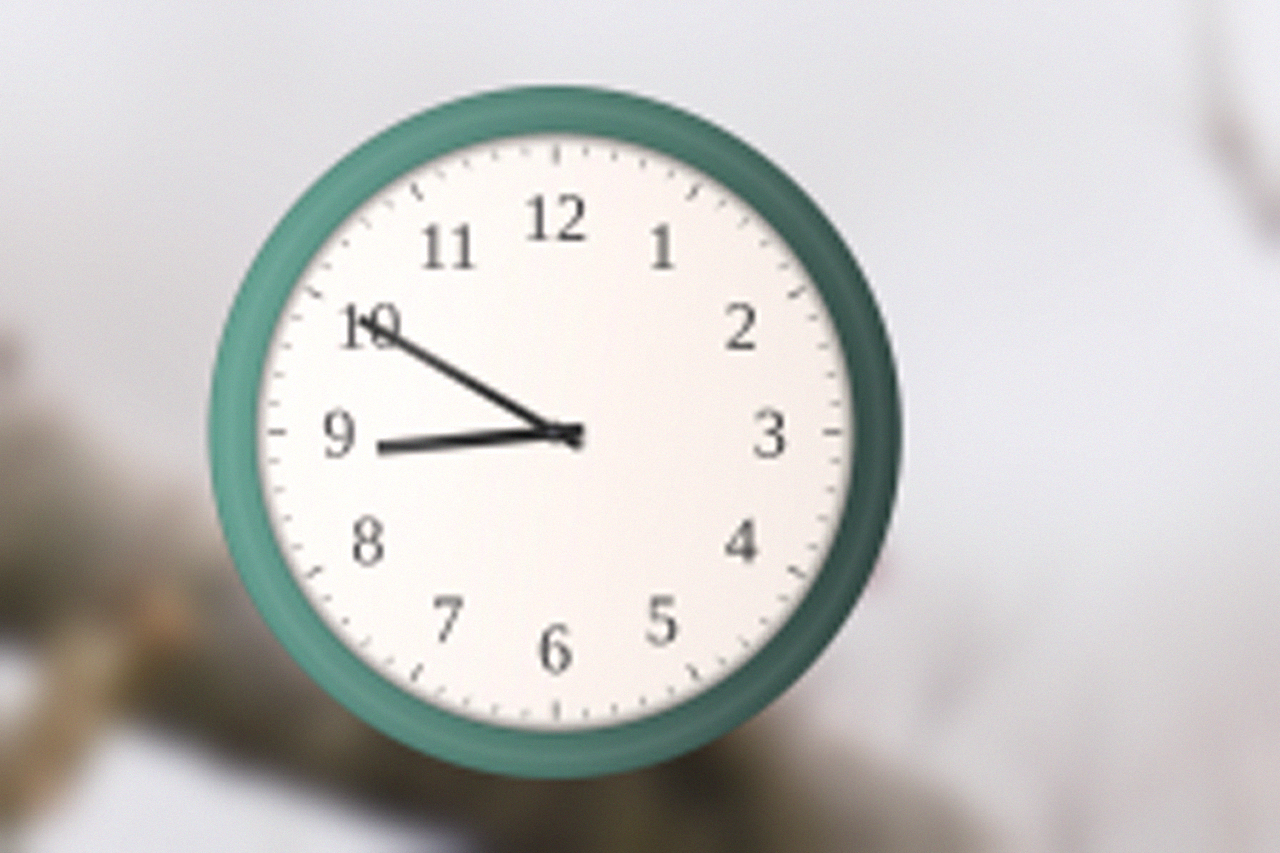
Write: 8h50
